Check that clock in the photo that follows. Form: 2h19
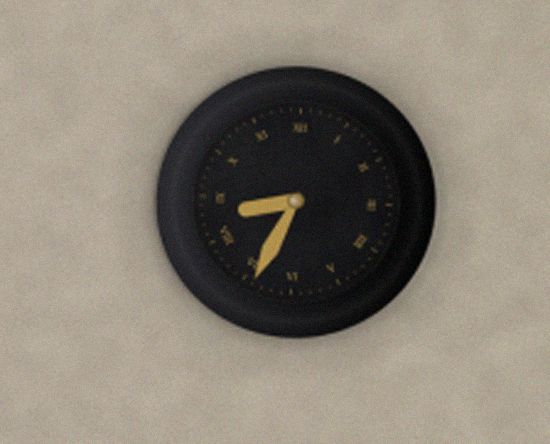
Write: 8h34
